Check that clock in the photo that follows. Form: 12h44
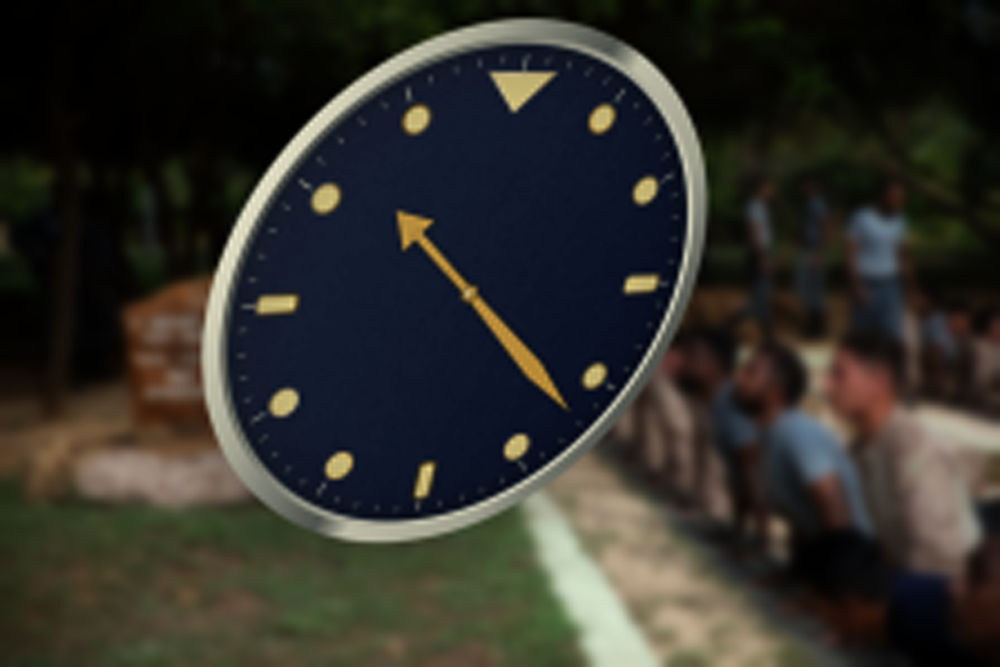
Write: 10h22
